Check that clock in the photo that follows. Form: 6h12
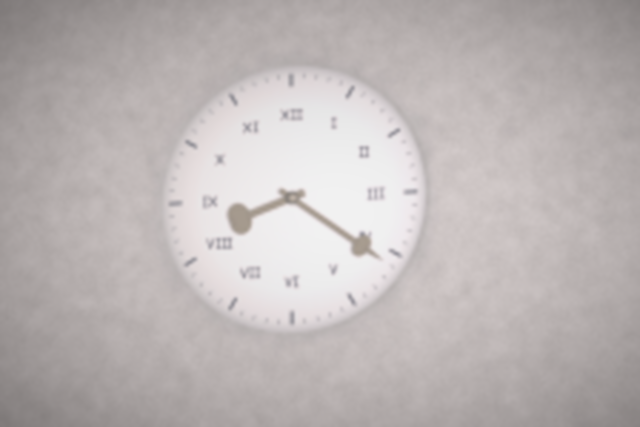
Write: 8h21
